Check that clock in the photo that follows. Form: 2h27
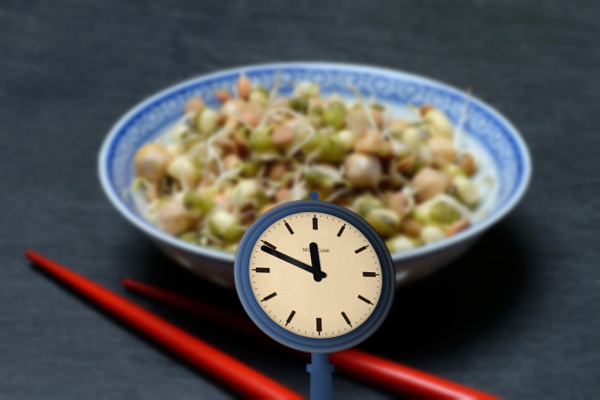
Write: 11h49
